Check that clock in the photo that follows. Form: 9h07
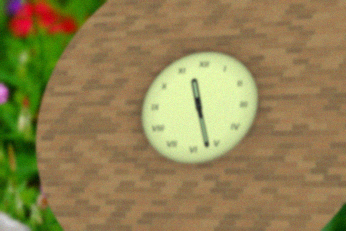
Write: 11h27
